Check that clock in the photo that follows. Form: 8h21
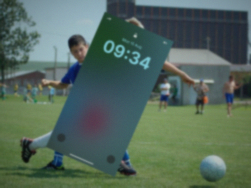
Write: 9h34
